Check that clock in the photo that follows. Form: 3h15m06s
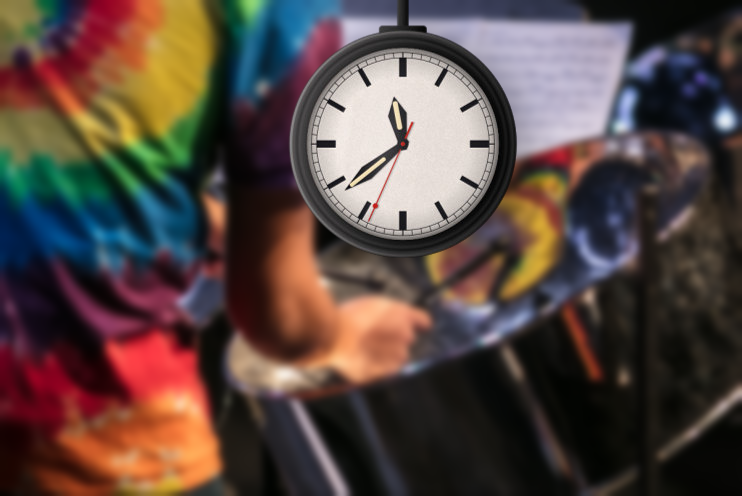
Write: 11h38m34s
